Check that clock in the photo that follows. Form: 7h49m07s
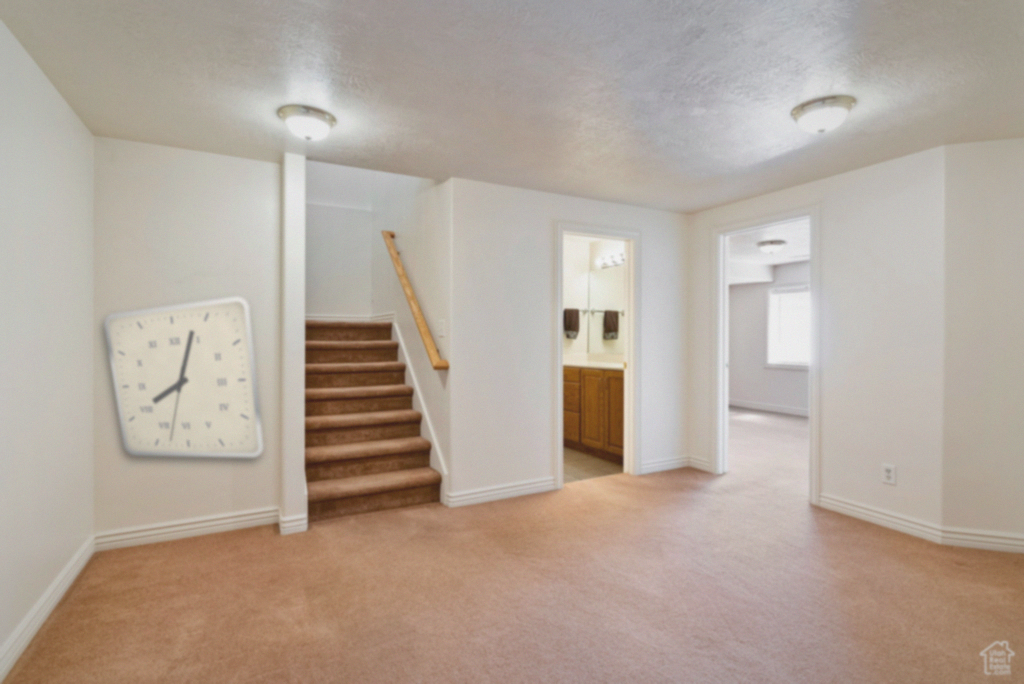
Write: 8h03m33s
